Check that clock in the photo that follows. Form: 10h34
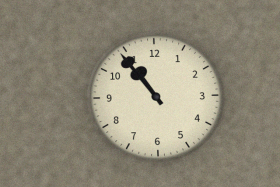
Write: 10h54
